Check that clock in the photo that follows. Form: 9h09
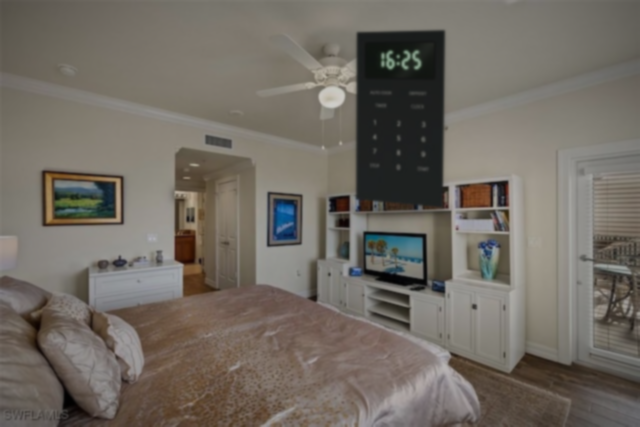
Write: 16h25
